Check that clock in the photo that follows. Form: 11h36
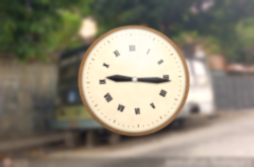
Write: 9h16
